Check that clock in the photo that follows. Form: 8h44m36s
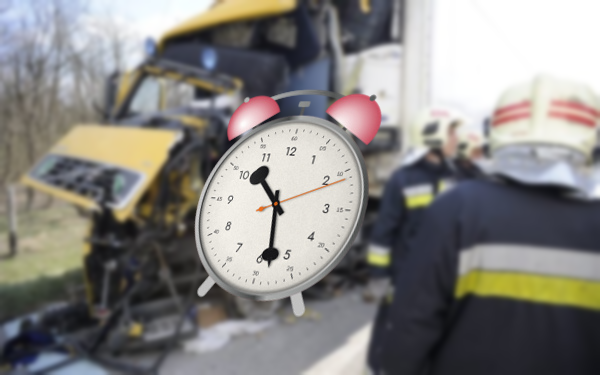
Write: 10h28m11s
